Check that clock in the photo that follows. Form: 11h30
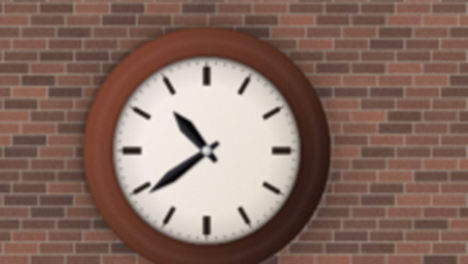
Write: 10h39
